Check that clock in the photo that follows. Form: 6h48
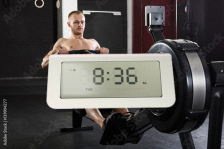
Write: 8h36
